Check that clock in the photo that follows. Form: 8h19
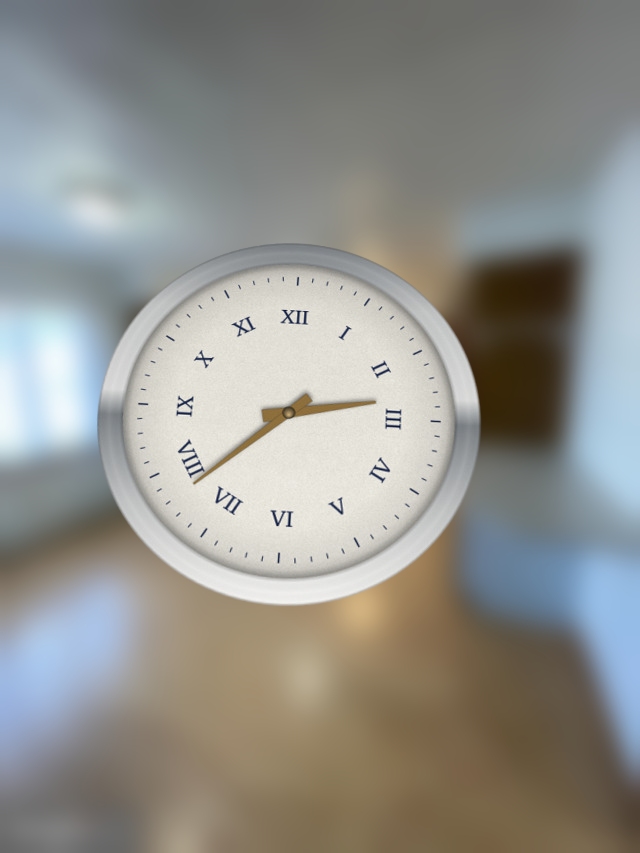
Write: 2h38
